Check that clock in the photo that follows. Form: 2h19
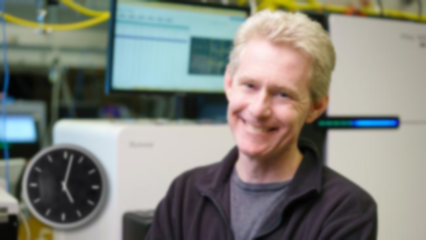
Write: 5h02
